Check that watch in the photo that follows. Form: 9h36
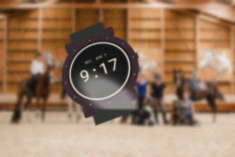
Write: 9h17
